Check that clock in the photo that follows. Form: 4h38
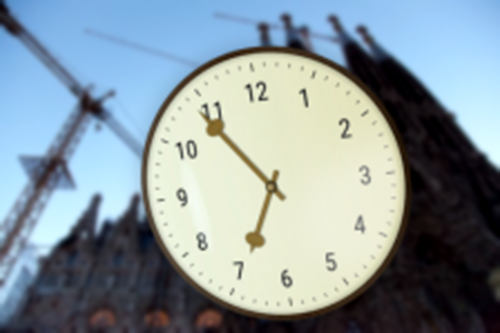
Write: 6h54
